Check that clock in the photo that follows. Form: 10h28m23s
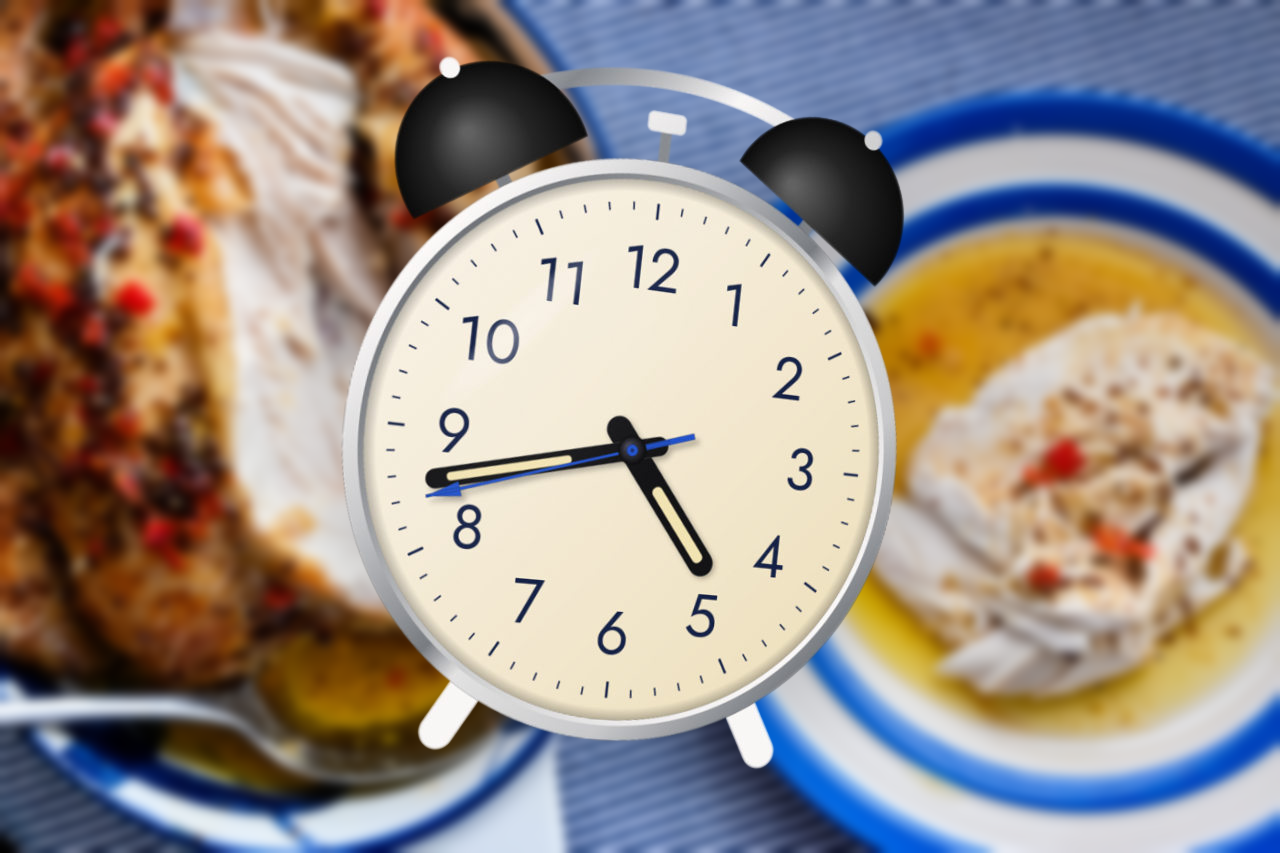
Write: 4h42m42s
